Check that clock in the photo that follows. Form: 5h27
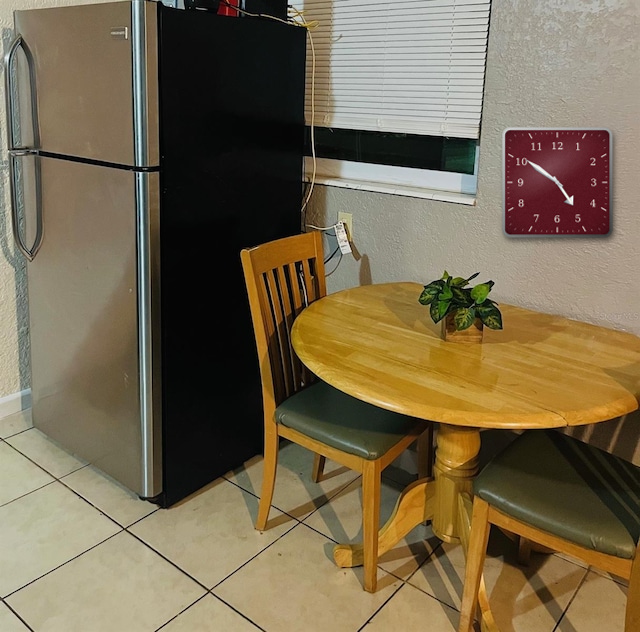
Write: 4h51
